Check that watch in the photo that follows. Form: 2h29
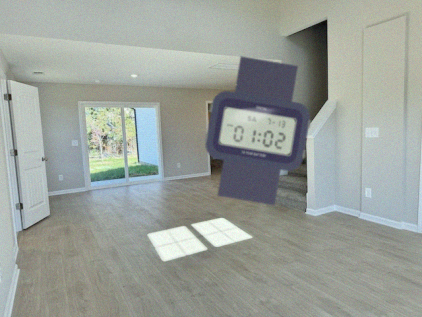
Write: 1h02
